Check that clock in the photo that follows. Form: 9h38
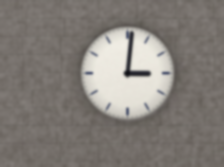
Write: 3h01
